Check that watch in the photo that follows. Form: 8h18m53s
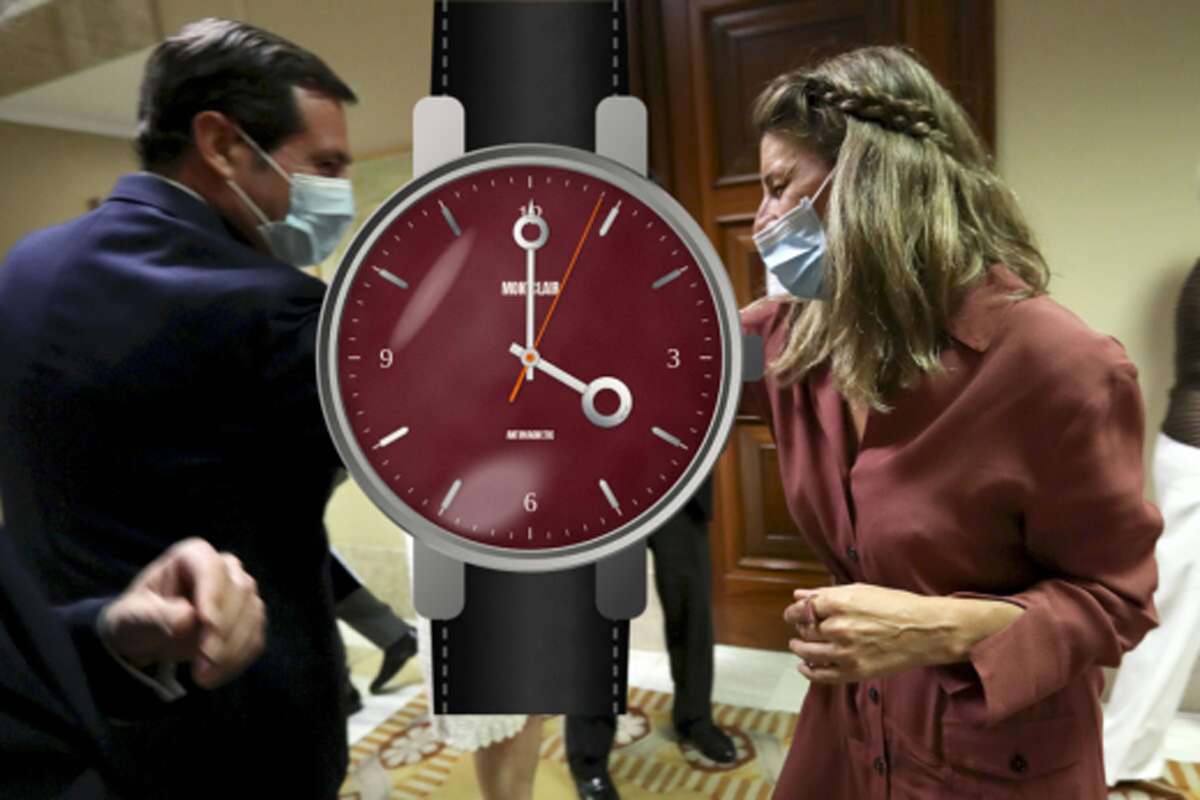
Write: 4h00m04s
